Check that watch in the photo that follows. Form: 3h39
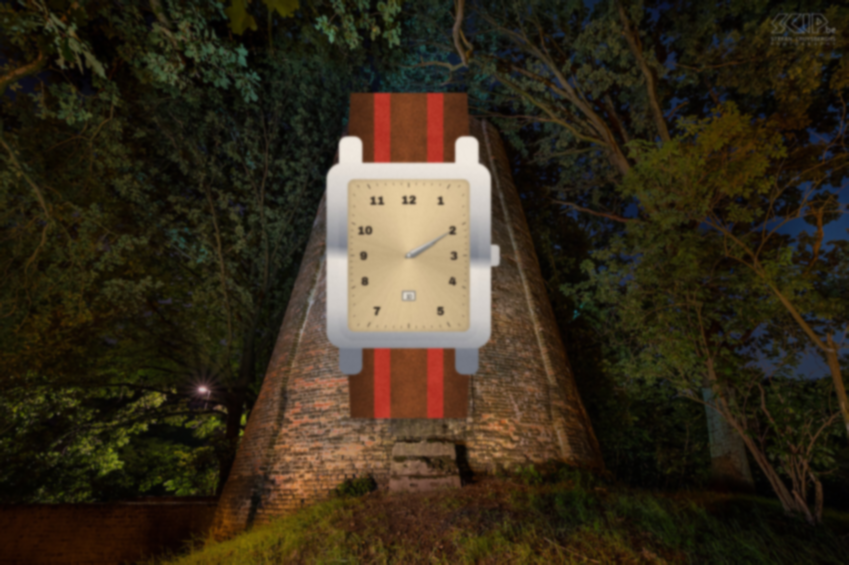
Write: 2h10
